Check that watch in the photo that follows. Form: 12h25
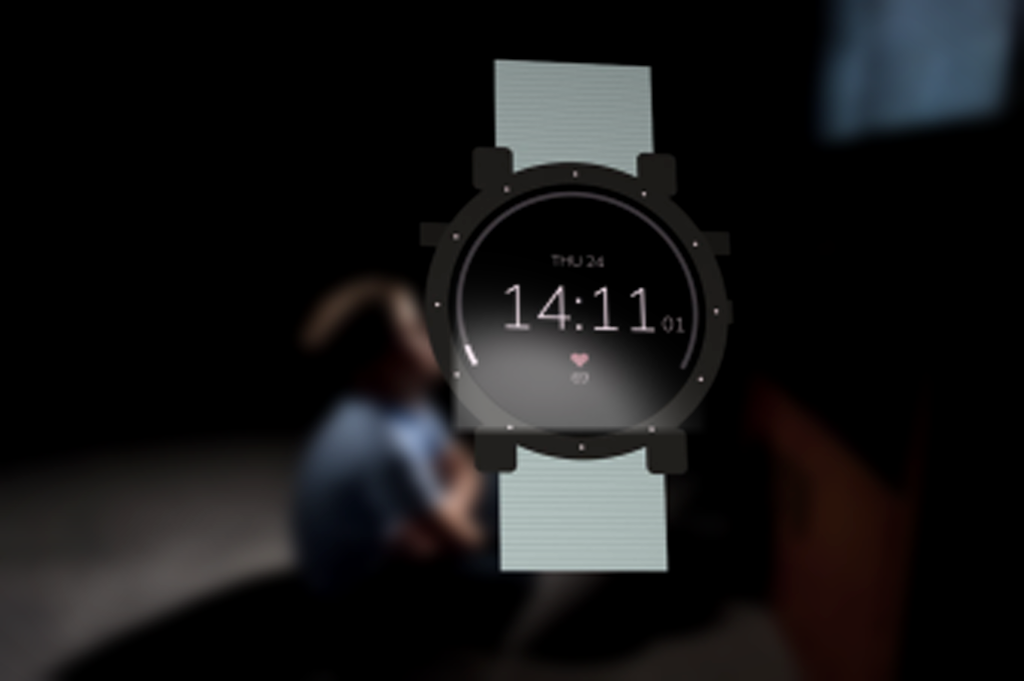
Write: 14h11
